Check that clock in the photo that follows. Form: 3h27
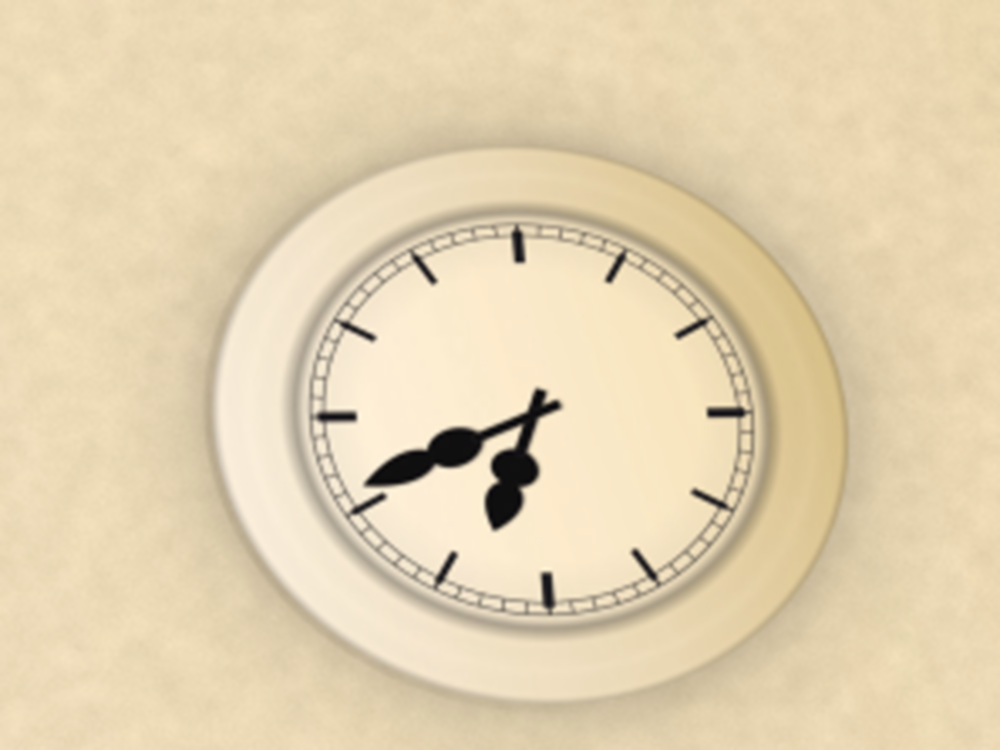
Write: 6h41
